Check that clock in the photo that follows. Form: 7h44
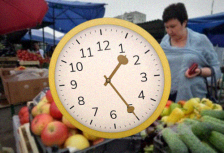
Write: 1h25
